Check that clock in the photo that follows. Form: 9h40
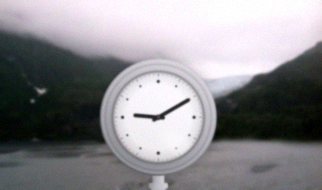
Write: 9h10
